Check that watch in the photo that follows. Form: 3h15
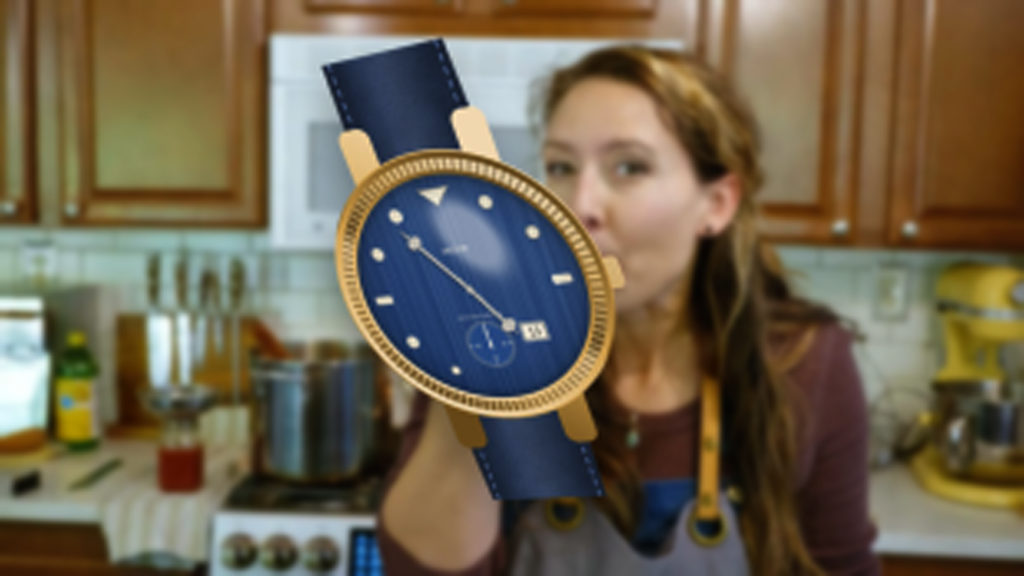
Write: 4h54
